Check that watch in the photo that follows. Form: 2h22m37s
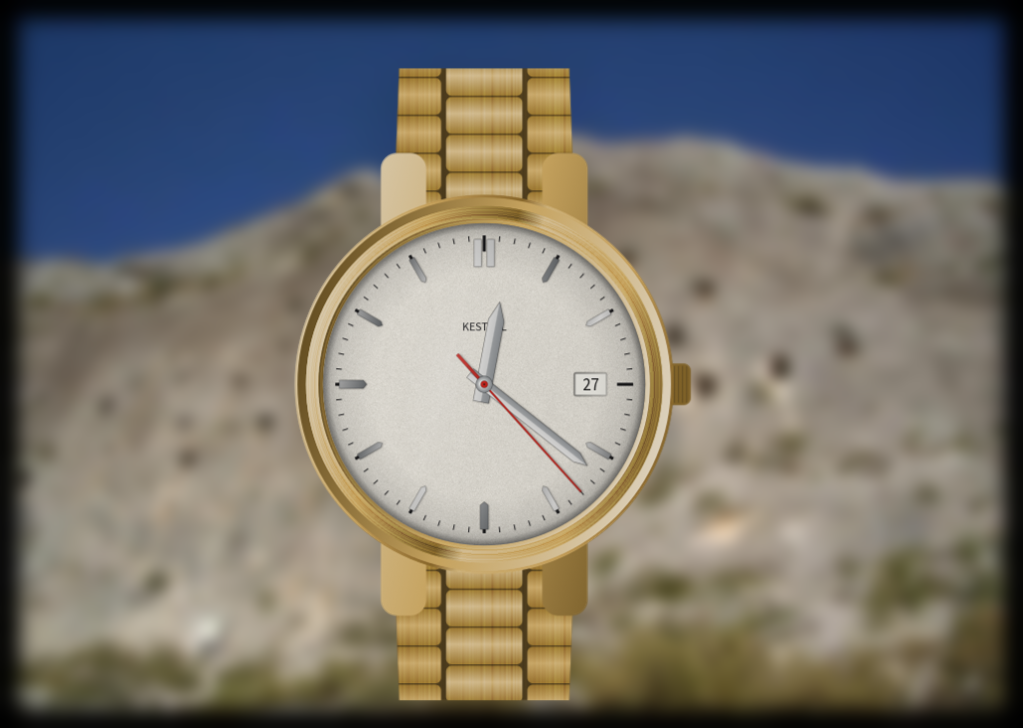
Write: 12h21m23s
